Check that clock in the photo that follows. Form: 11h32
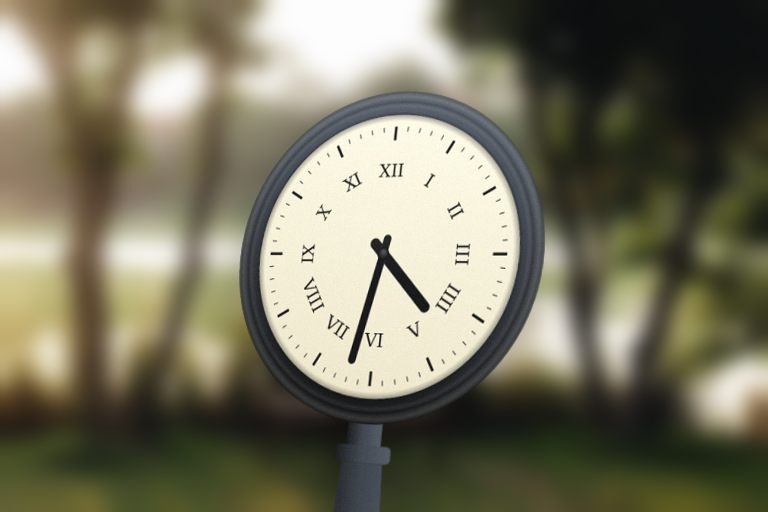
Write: 4h32
